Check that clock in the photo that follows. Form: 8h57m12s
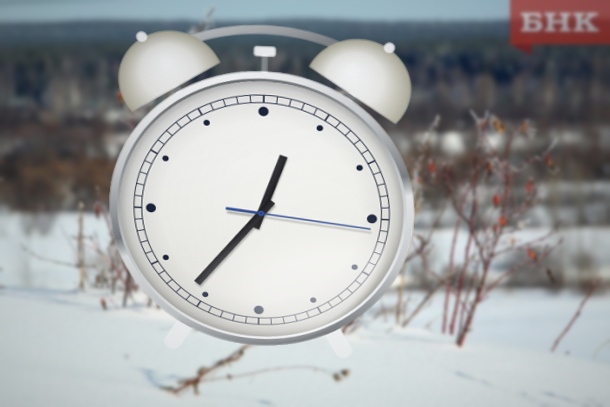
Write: 12h36m16s
